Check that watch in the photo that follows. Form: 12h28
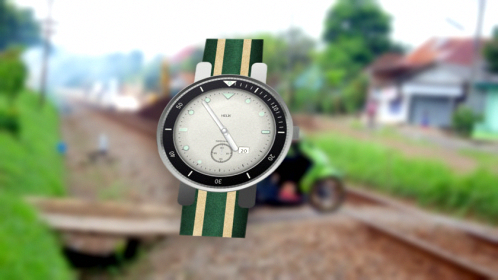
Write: 4h54
